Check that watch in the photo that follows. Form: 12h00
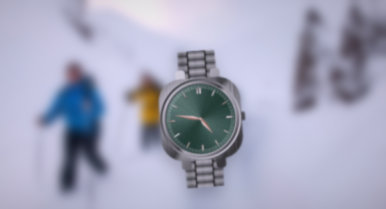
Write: 4h47
